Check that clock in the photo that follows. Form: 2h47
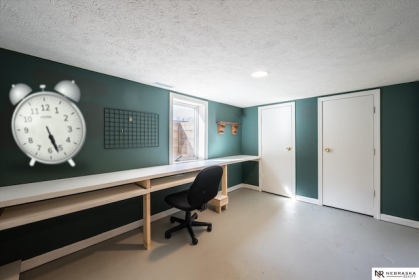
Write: 5h27
